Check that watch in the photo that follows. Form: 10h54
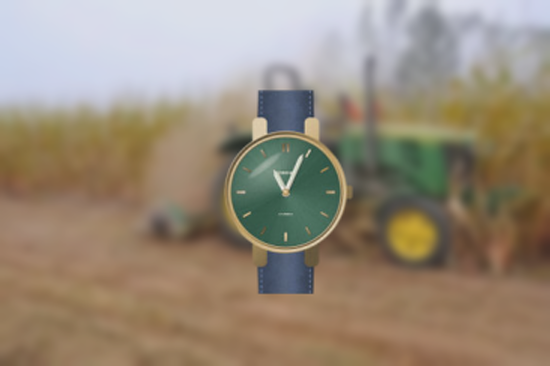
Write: 11h04
